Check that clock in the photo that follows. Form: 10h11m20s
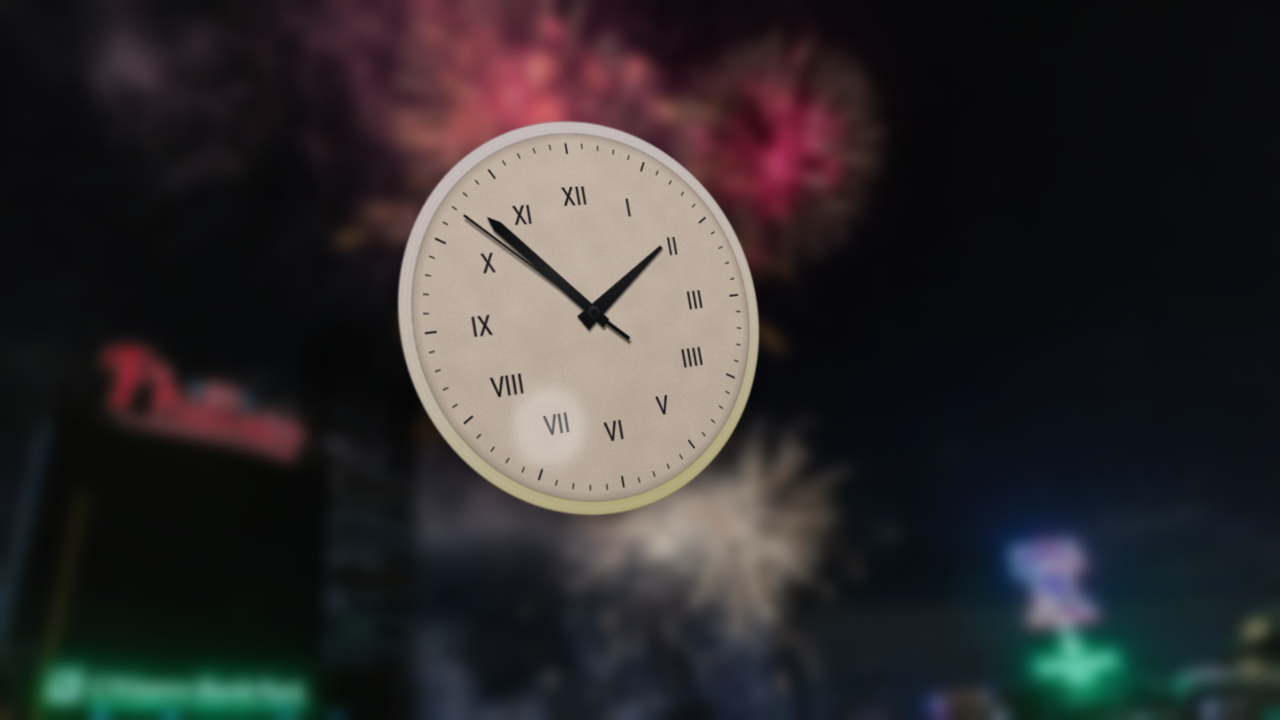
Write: 1h52m52s
